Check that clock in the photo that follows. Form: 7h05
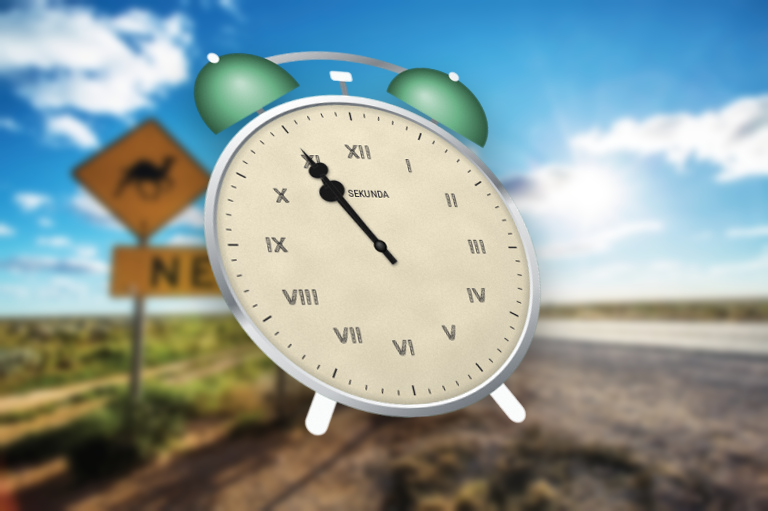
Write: 10h55
